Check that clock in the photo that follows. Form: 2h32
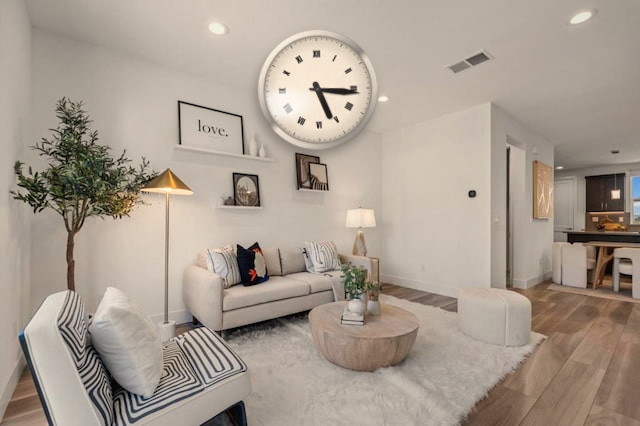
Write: 5h16
